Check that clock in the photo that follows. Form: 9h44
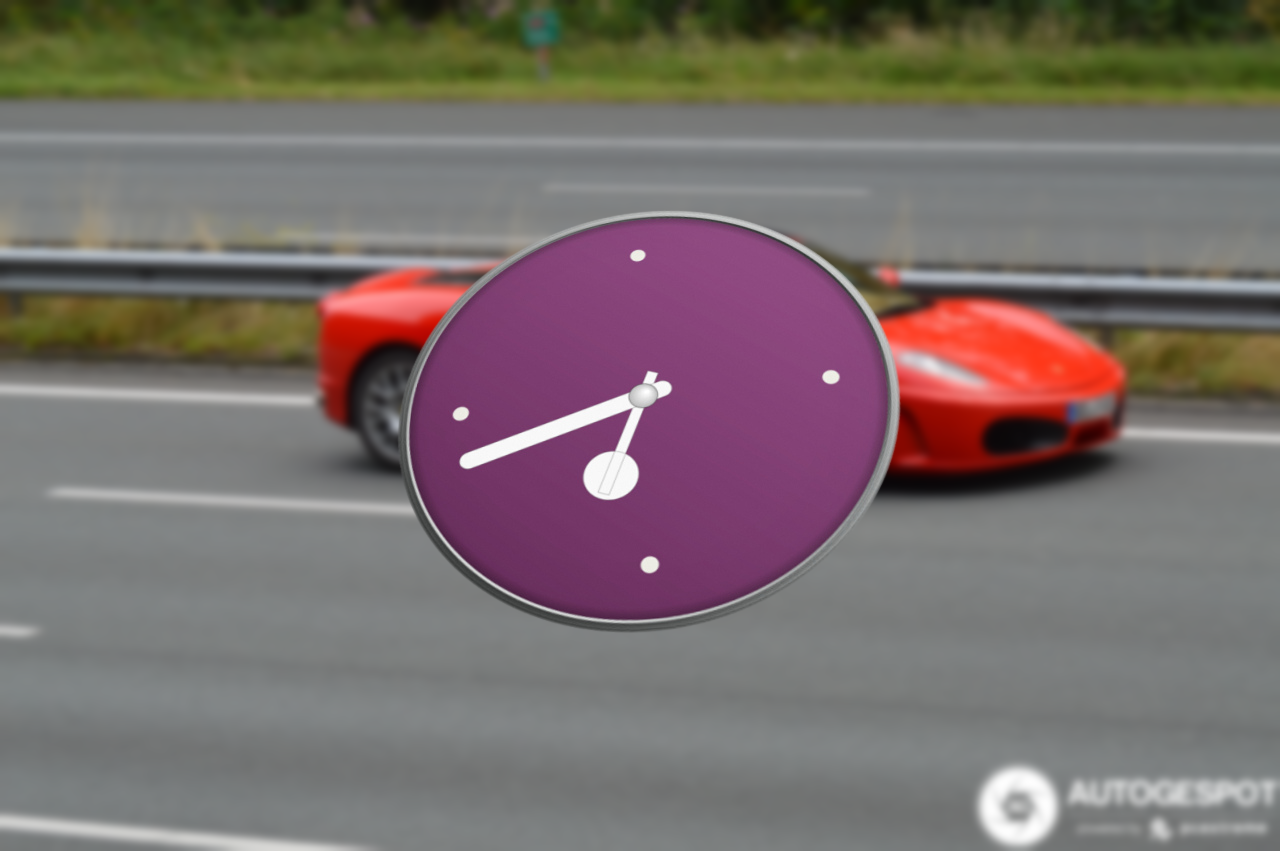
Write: 6h42
